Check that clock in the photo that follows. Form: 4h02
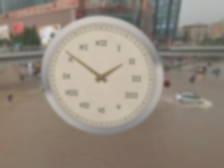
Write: 1h51
